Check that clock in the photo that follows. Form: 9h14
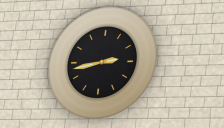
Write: 2h43
